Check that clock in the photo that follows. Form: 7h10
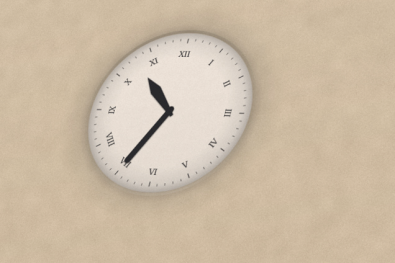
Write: 10h35
